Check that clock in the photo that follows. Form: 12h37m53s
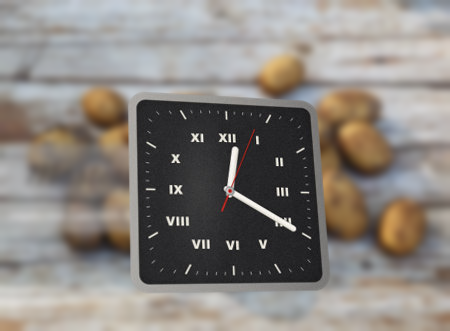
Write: 12h20m04s
